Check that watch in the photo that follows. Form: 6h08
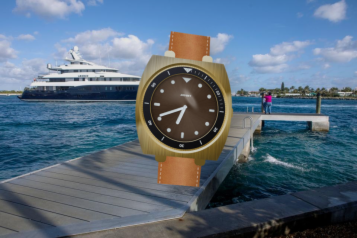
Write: 6h41
